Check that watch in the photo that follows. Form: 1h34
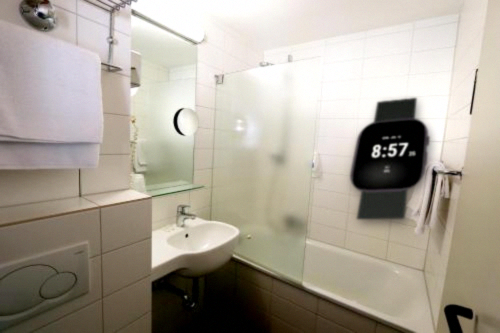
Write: 8h57
